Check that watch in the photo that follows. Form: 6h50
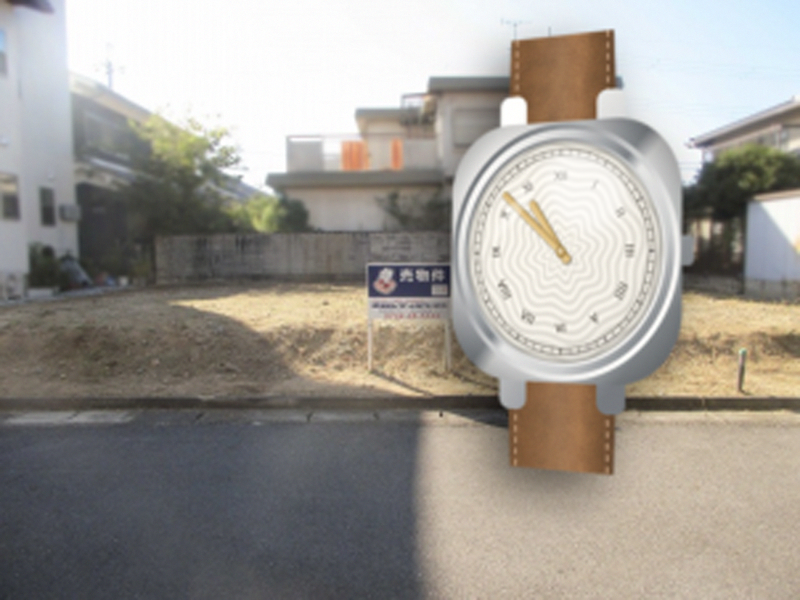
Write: 10h52
